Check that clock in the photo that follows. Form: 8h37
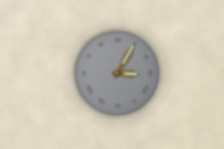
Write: 3h05
